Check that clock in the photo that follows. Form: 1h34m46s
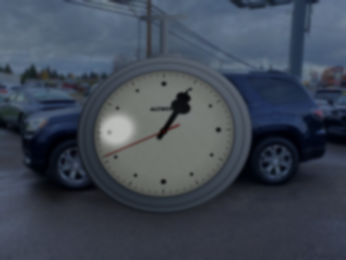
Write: 1h04m41s
